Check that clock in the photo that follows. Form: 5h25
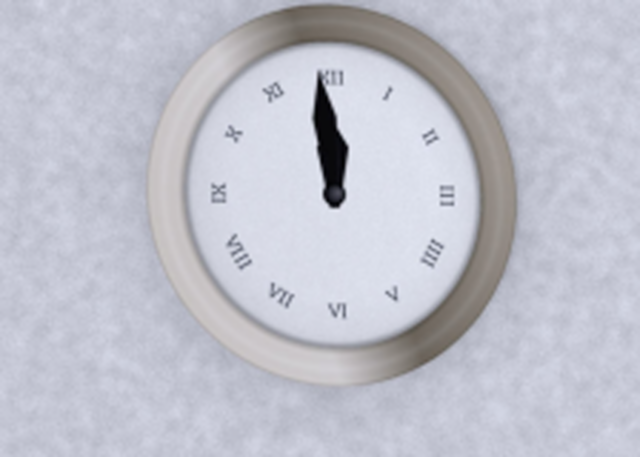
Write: 11h59
